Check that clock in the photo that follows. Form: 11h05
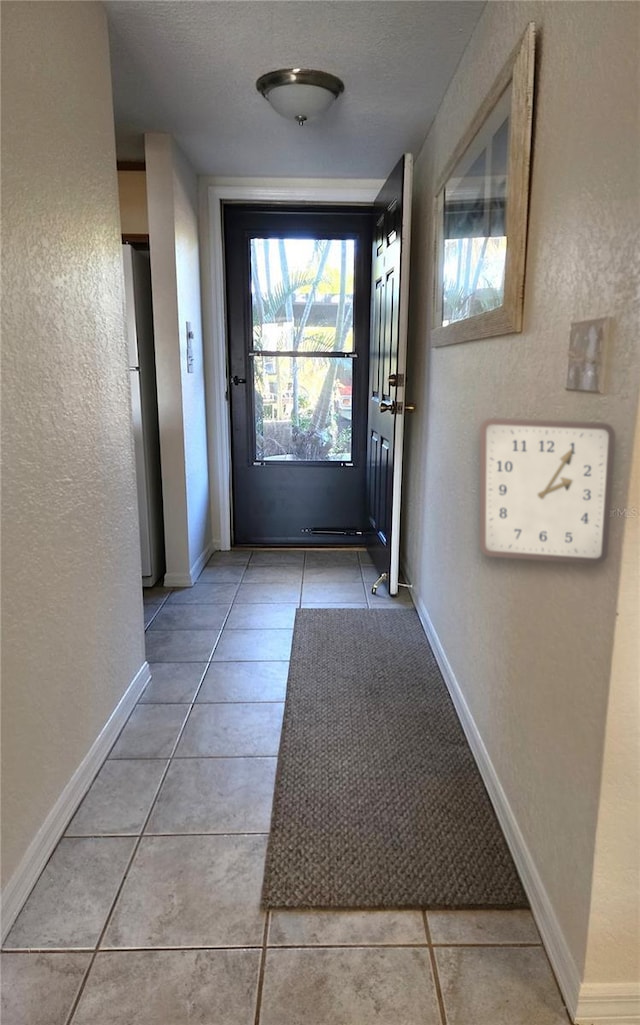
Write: 2h05
